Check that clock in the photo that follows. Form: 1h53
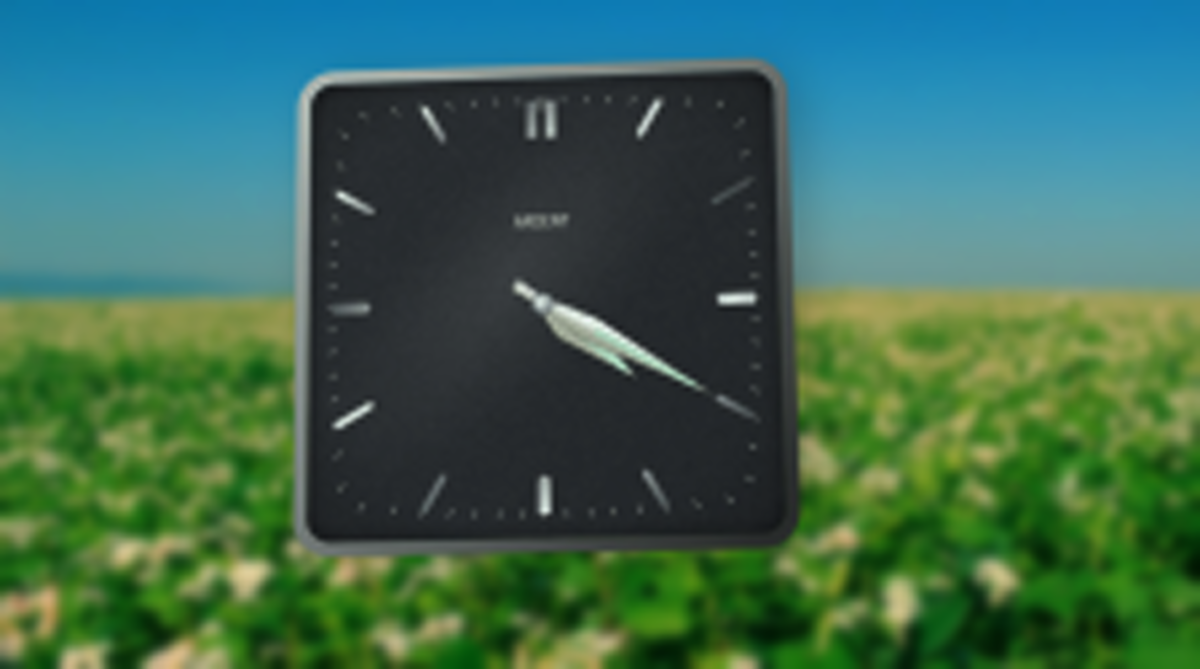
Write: 4h20
